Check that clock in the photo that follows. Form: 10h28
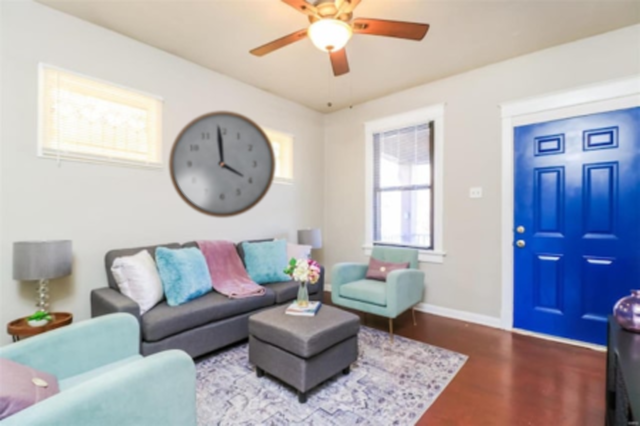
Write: 3h59
